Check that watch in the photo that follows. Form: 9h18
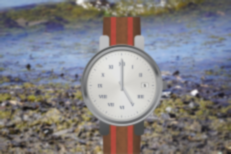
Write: 5h00
